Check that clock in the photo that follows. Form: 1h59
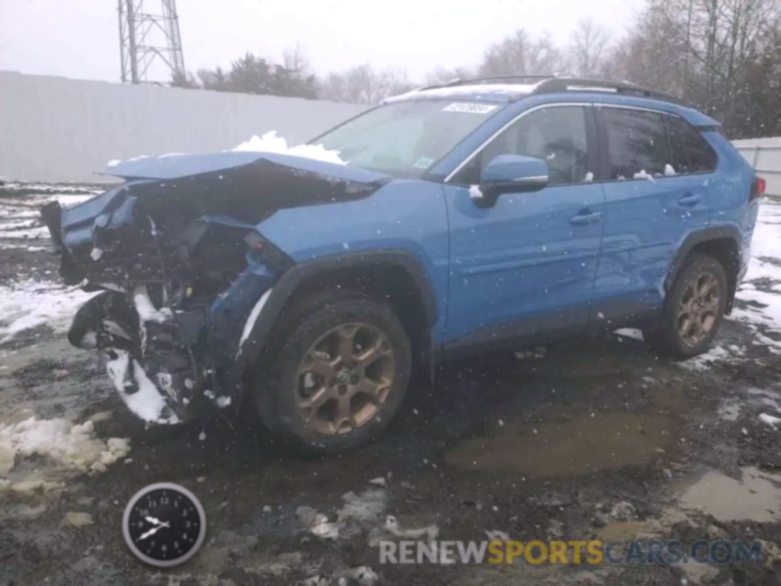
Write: 9h40
